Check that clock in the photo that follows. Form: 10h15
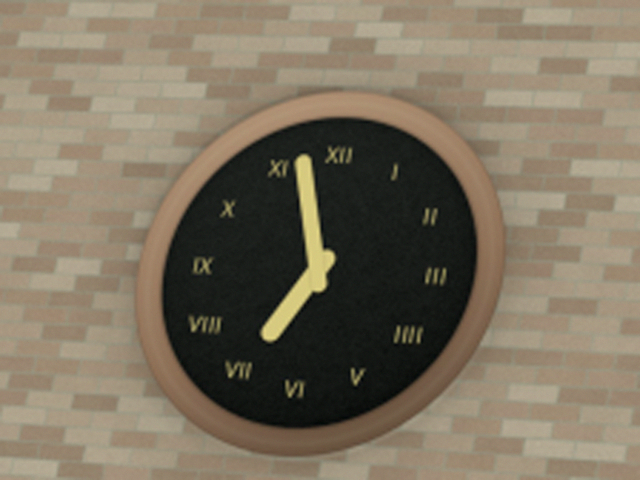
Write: 6h57
